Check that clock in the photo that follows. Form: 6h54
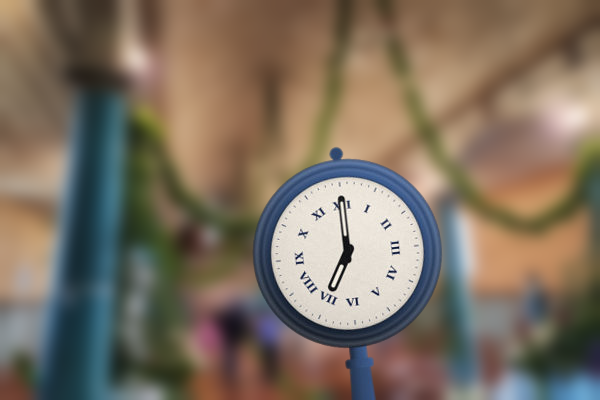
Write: 7h00
